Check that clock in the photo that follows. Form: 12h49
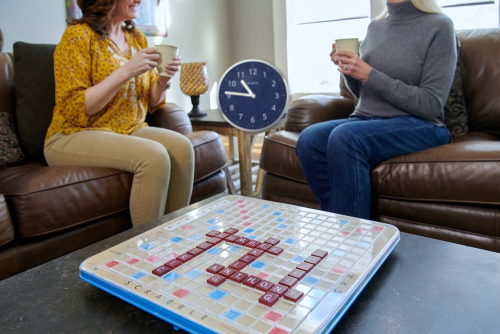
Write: 10h46
